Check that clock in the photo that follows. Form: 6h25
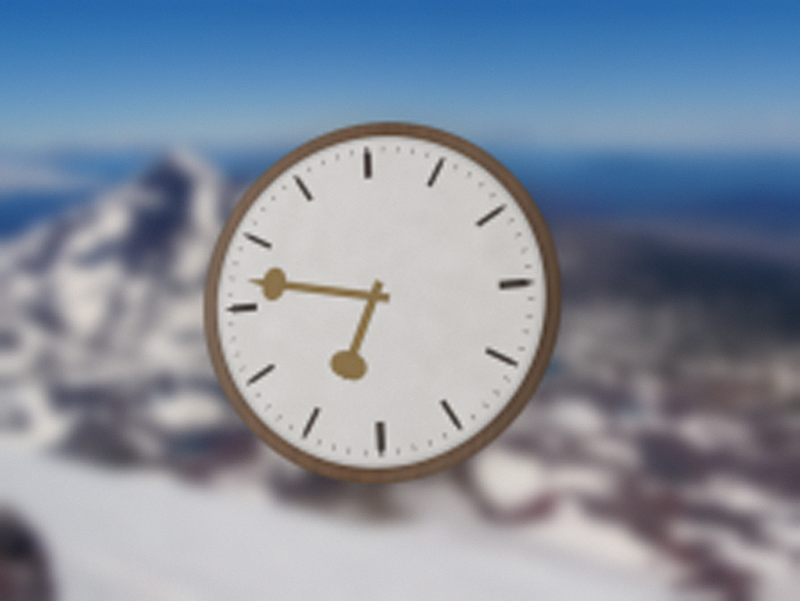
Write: 6h47
